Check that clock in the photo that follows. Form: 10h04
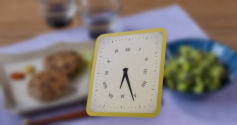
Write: 6h26
